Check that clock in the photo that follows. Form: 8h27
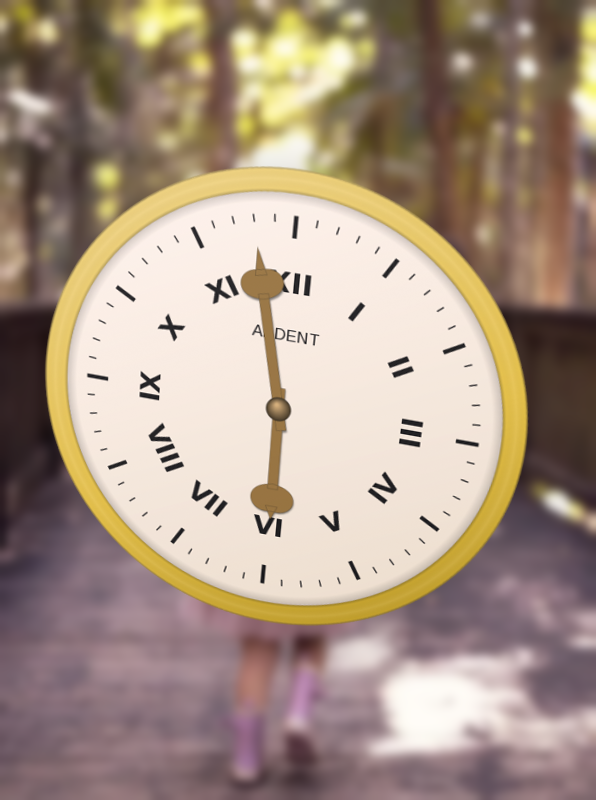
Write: 5h58
